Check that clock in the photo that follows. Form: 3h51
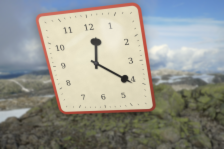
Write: 12h21
